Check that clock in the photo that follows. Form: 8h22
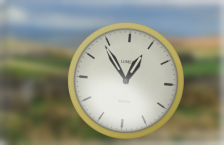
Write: 12h54
